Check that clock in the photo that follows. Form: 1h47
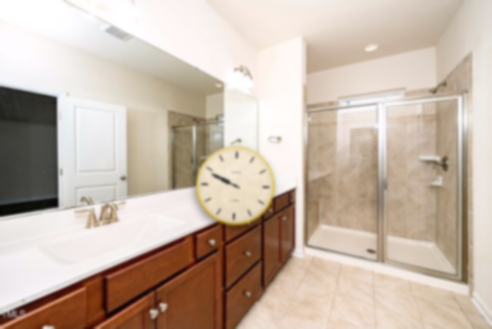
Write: 9h49
